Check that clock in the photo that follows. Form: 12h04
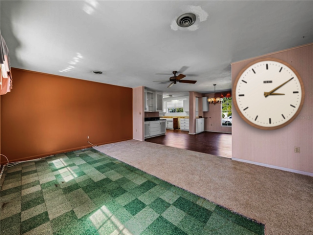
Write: 3h10
